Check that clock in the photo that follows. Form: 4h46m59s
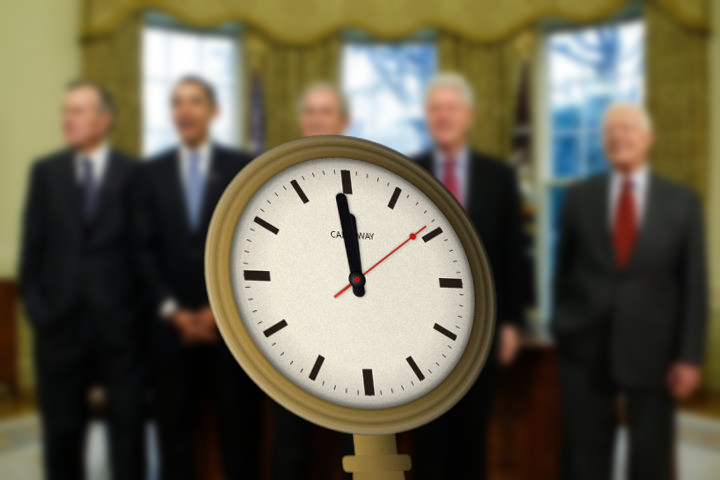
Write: 11h59m09s
